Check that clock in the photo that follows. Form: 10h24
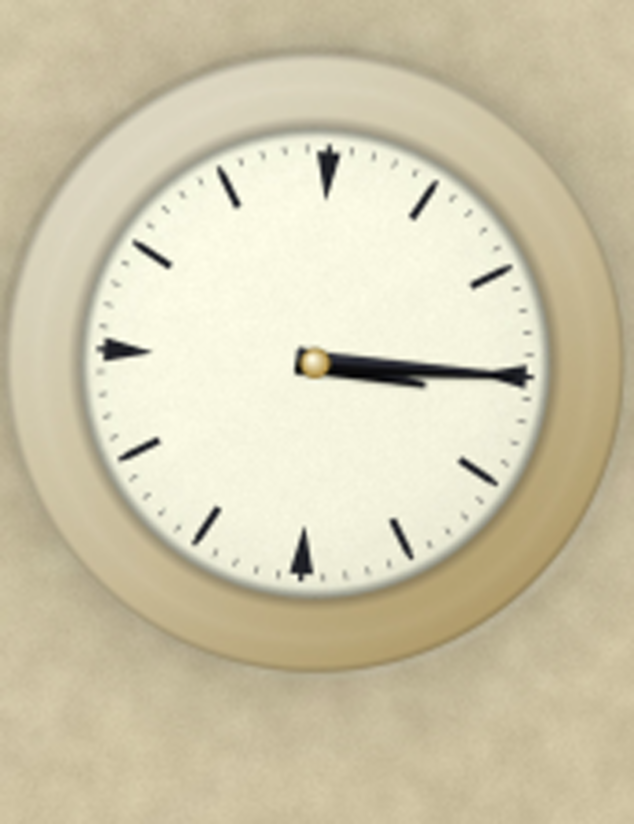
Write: 3h15
